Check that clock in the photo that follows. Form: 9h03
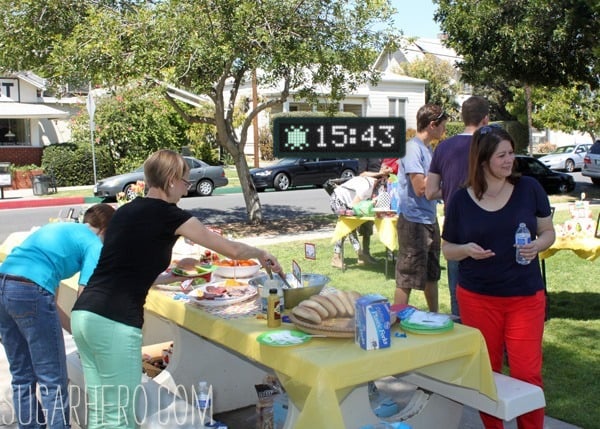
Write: 15h43
